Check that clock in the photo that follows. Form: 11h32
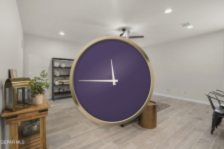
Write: 11h45
